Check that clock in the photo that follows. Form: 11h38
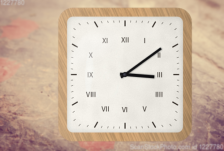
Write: 3h09
